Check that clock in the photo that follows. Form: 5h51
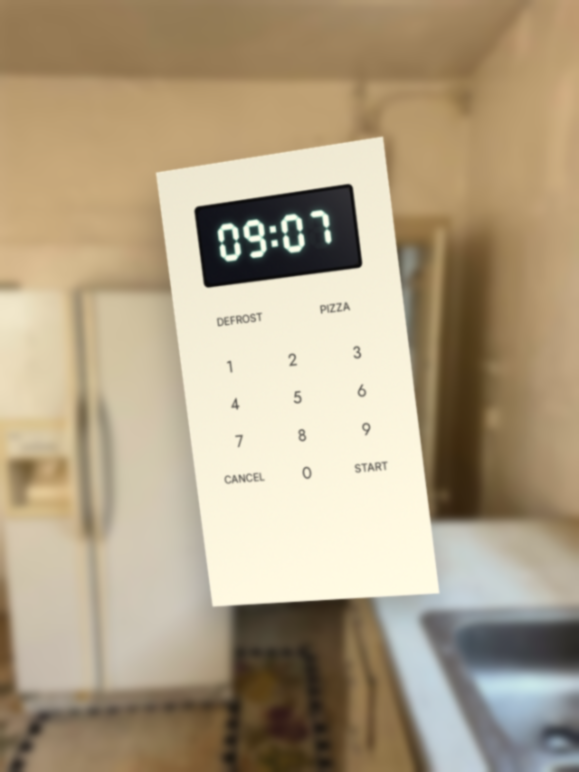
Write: 9h07
